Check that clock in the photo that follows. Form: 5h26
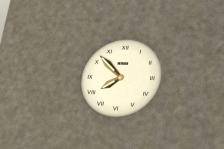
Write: 7h52
